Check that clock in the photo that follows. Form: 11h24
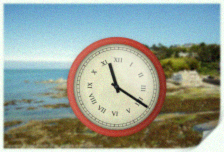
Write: 11h20
